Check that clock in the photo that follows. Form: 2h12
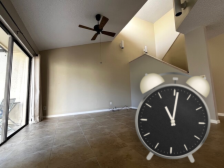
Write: 11h01
